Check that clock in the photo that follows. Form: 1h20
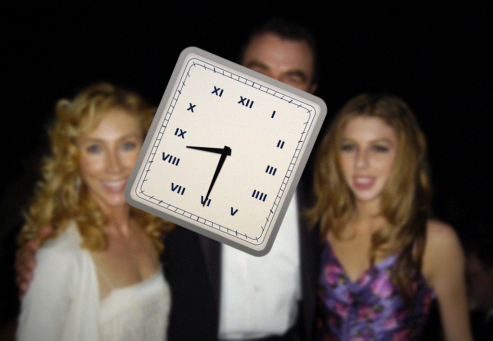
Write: 8h30
